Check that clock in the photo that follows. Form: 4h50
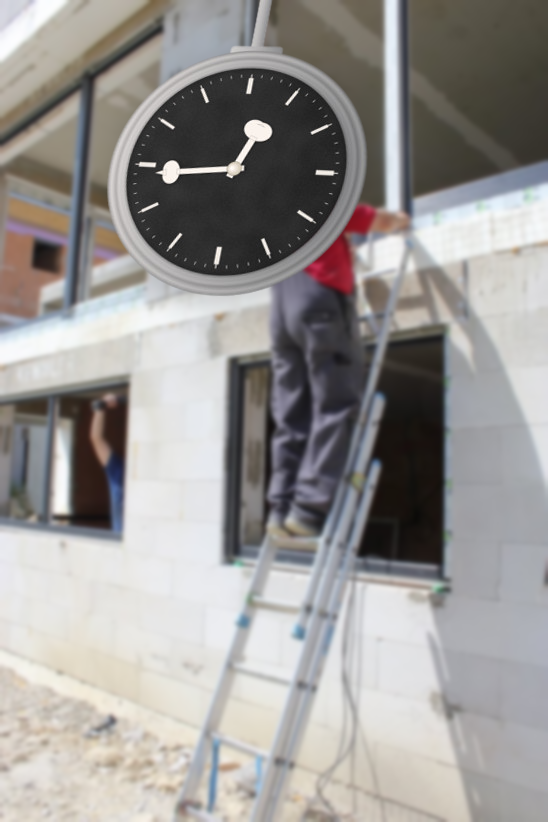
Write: 12h44
